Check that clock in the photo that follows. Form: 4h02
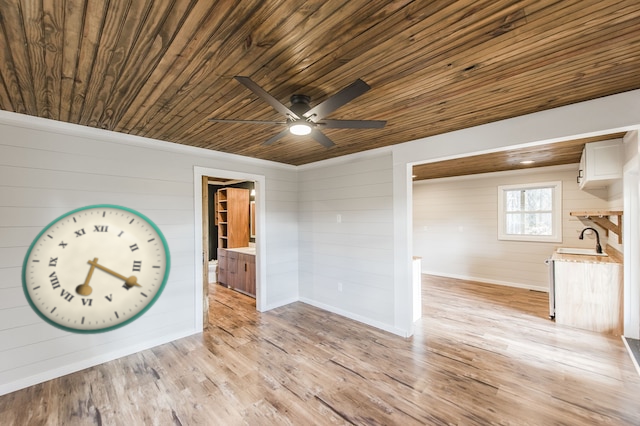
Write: 6h19
